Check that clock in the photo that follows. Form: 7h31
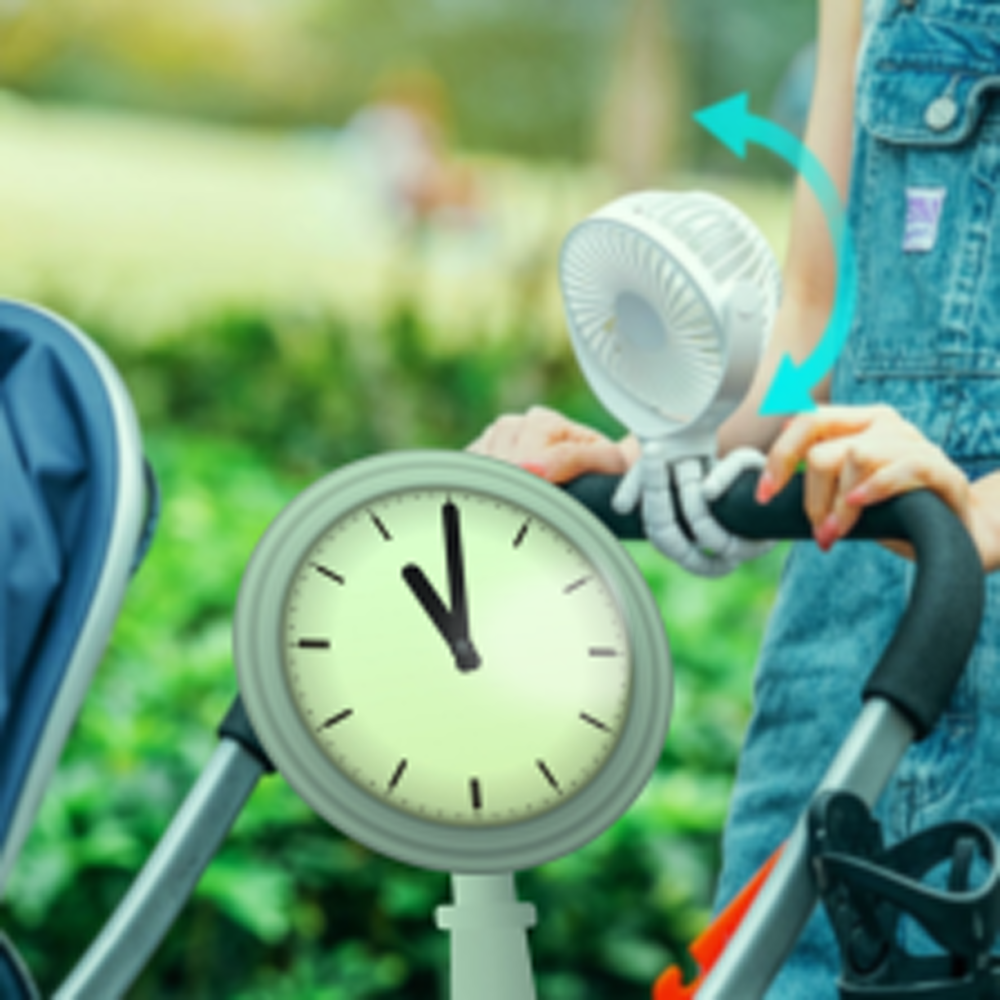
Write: 11h00
